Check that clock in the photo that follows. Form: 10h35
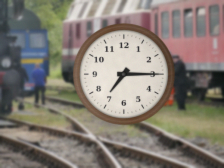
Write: 7h15
